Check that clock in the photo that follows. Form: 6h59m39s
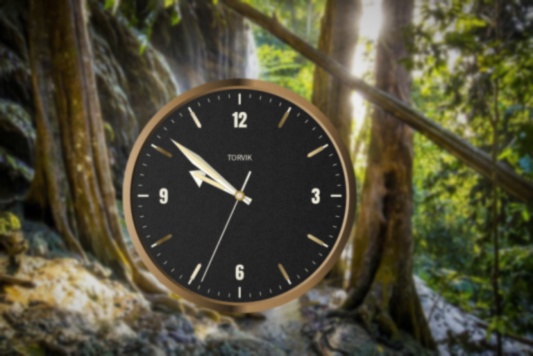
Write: 9h51m34s
